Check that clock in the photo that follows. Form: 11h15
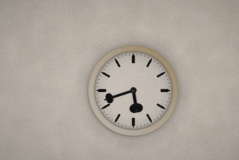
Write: 5h42
